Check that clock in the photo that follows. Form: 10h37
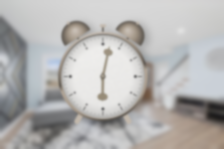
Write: 6h02
